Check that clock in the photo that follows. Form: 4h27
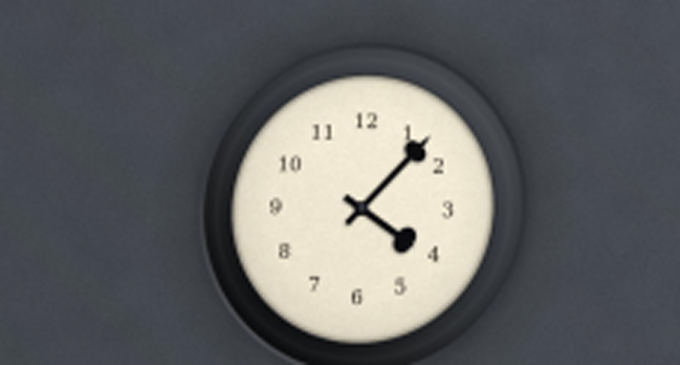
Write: 4h07
